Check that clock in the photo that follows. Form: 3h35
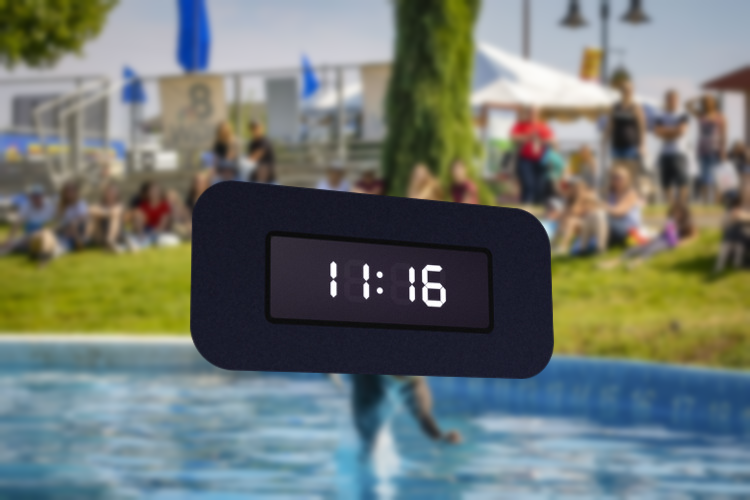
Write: 11h16
